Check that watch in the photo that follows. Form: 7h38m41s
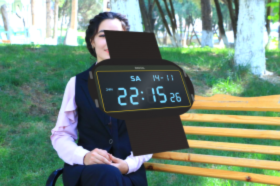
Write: 22h15m26s
